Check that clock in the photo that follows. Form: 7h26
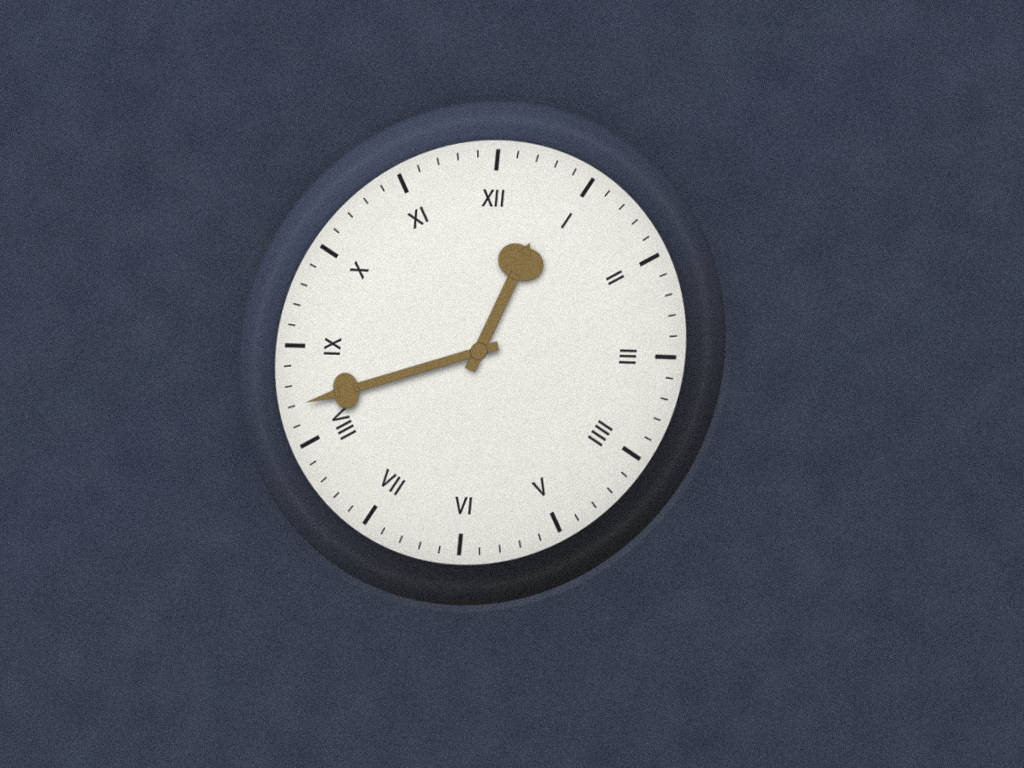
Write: 12h42
